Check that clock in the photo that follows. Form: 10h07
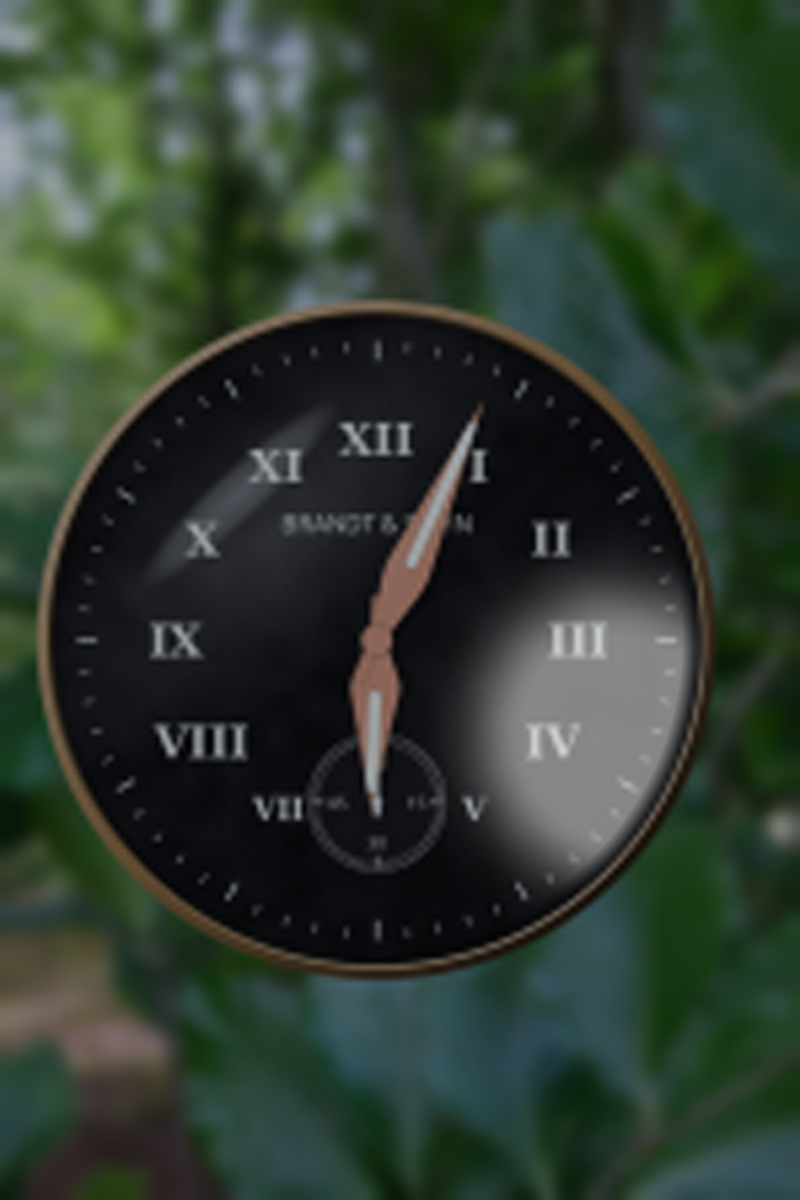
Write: 6h04
